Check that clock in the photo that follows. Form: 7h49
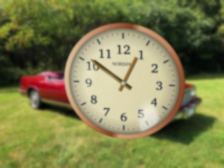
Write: 12h51
